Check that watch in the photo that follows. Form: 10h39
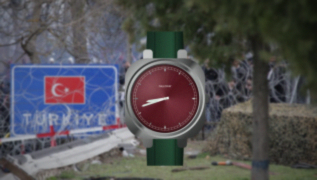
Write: 8h42
